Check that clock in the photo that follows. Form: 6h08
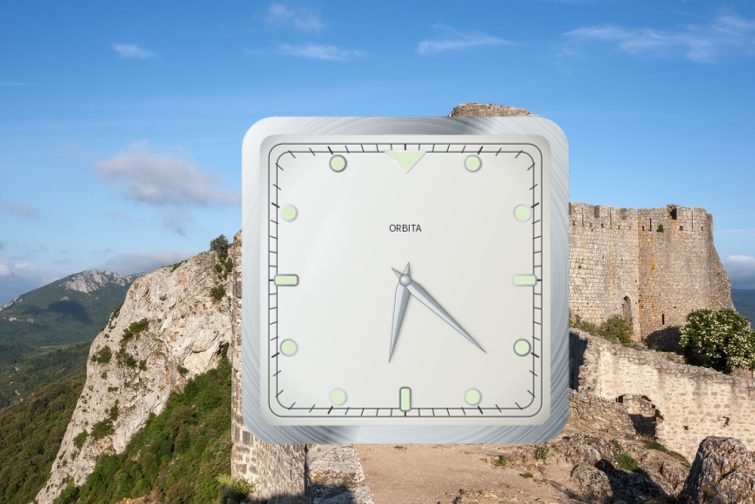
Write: 6h22
